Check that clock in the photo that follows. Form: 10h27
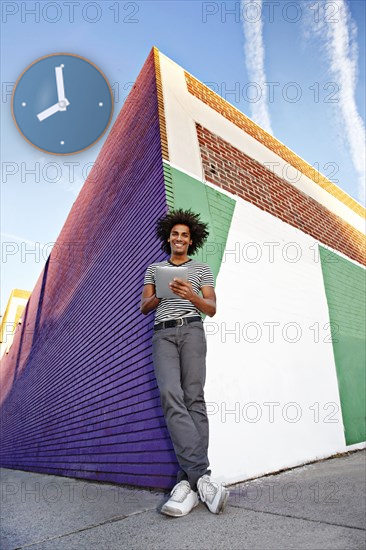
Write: 7h59
